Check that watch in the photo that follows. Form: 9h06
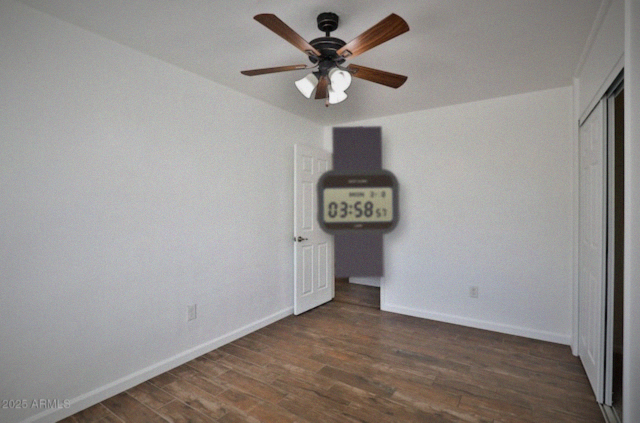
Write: 3h58
